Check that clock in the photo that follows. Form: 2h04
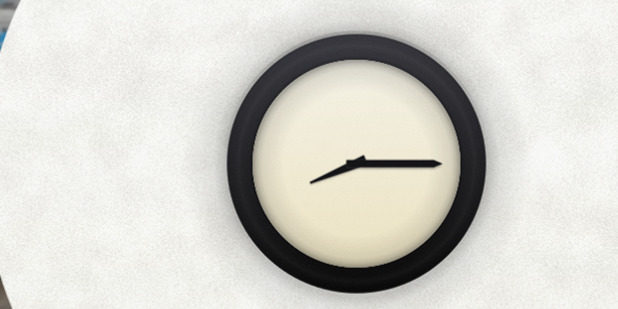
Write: 8h15
